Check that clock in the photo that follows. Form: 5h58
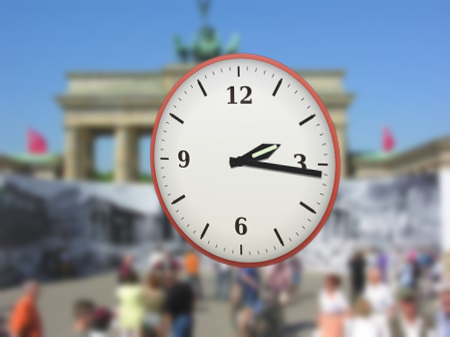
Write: 2h16
